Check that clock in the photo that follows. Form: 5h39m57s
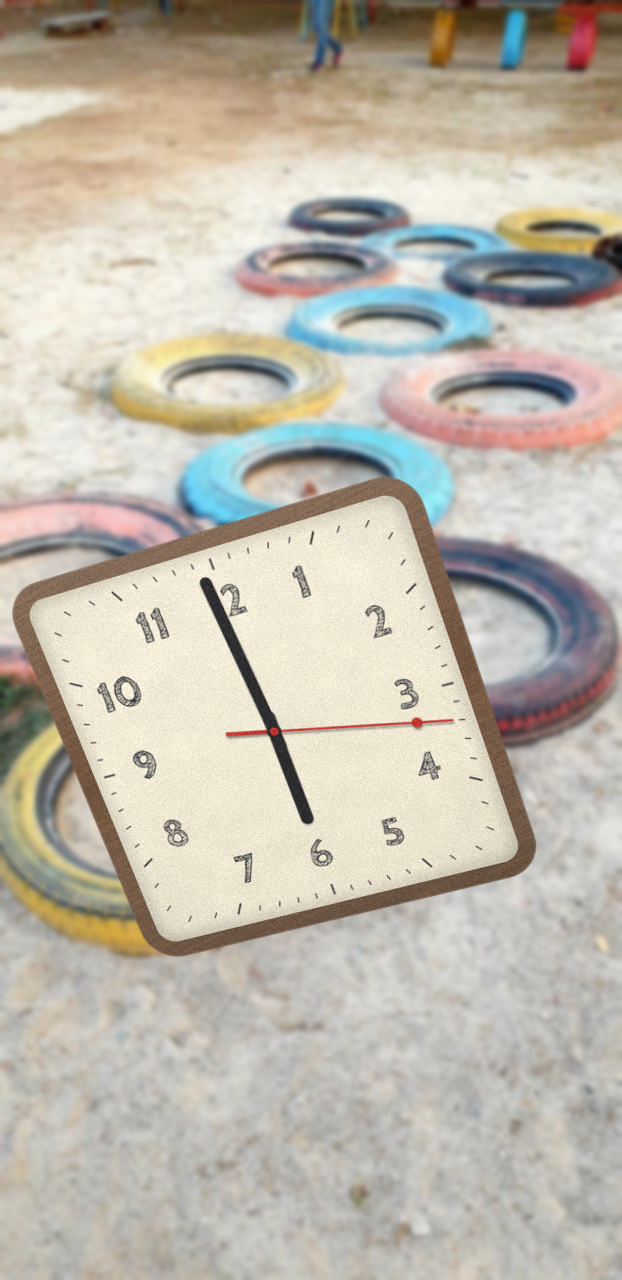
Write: 5h59m17s
